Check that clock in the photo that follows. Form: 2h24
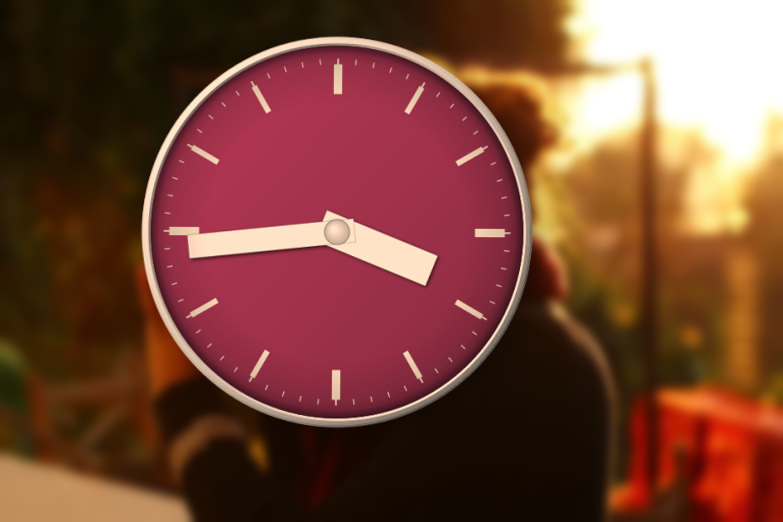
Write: 3h44
